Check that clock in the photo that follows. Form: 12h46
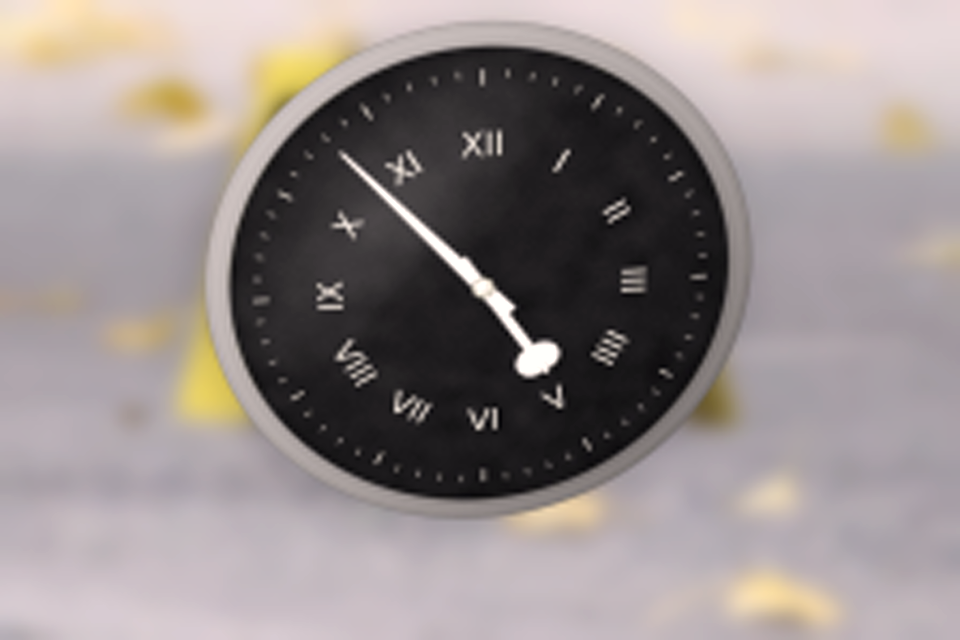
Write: 4h53
